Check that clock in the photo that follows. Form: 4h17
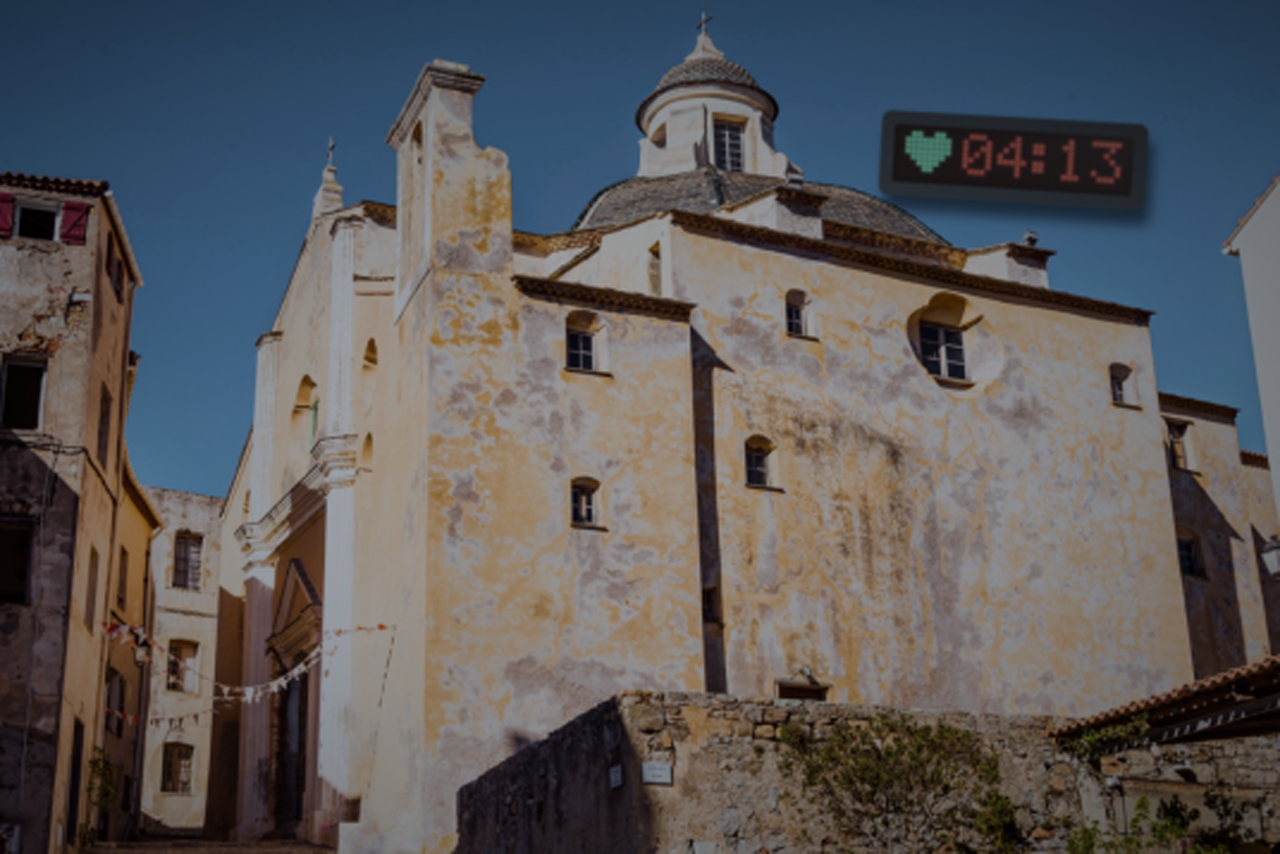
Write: 4h13
